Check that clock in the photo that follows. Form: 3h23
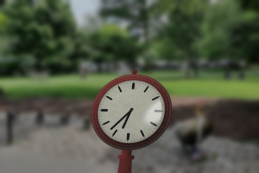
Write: 6h37
